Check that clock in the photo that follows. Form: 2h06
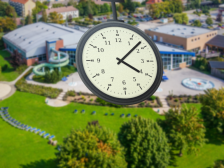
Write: 4h08
